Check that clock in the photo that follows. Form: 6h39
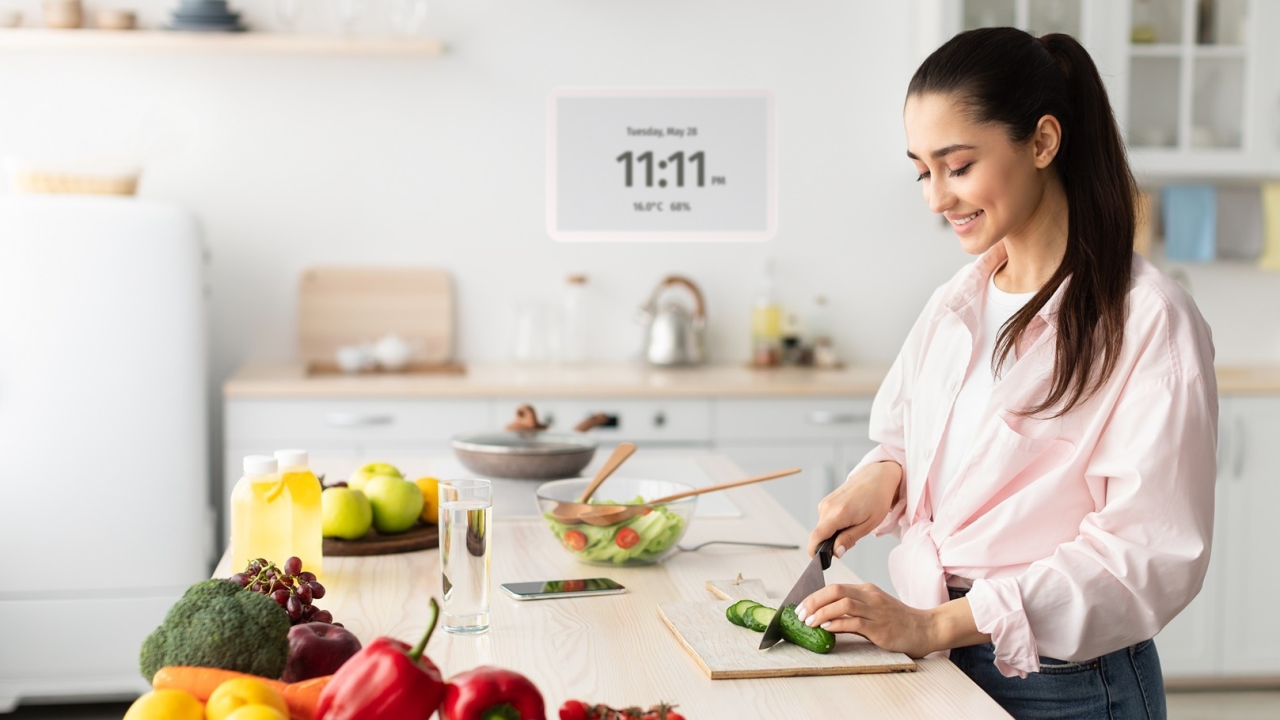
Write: 11h11
